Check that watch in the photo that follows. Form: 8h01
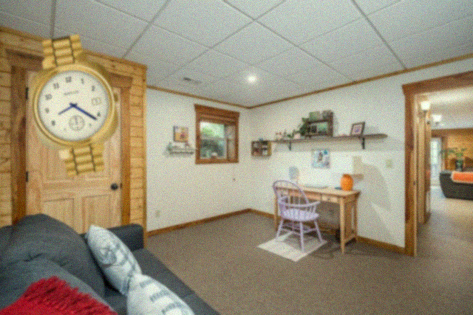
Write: 8h22
